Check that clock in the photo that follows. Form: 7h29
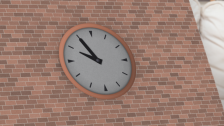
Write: 9h55
